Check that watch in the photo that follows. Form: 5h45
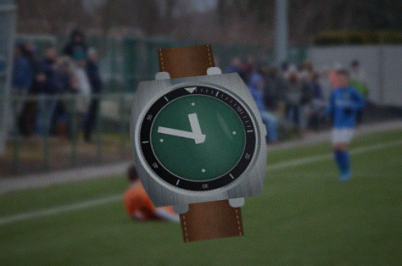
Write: 11h48
